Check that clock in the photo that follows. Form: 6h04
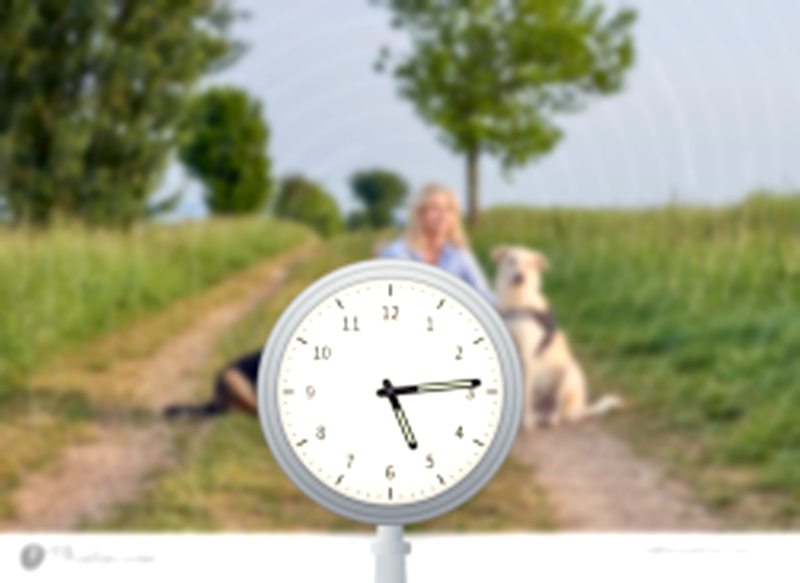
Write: 5h14
